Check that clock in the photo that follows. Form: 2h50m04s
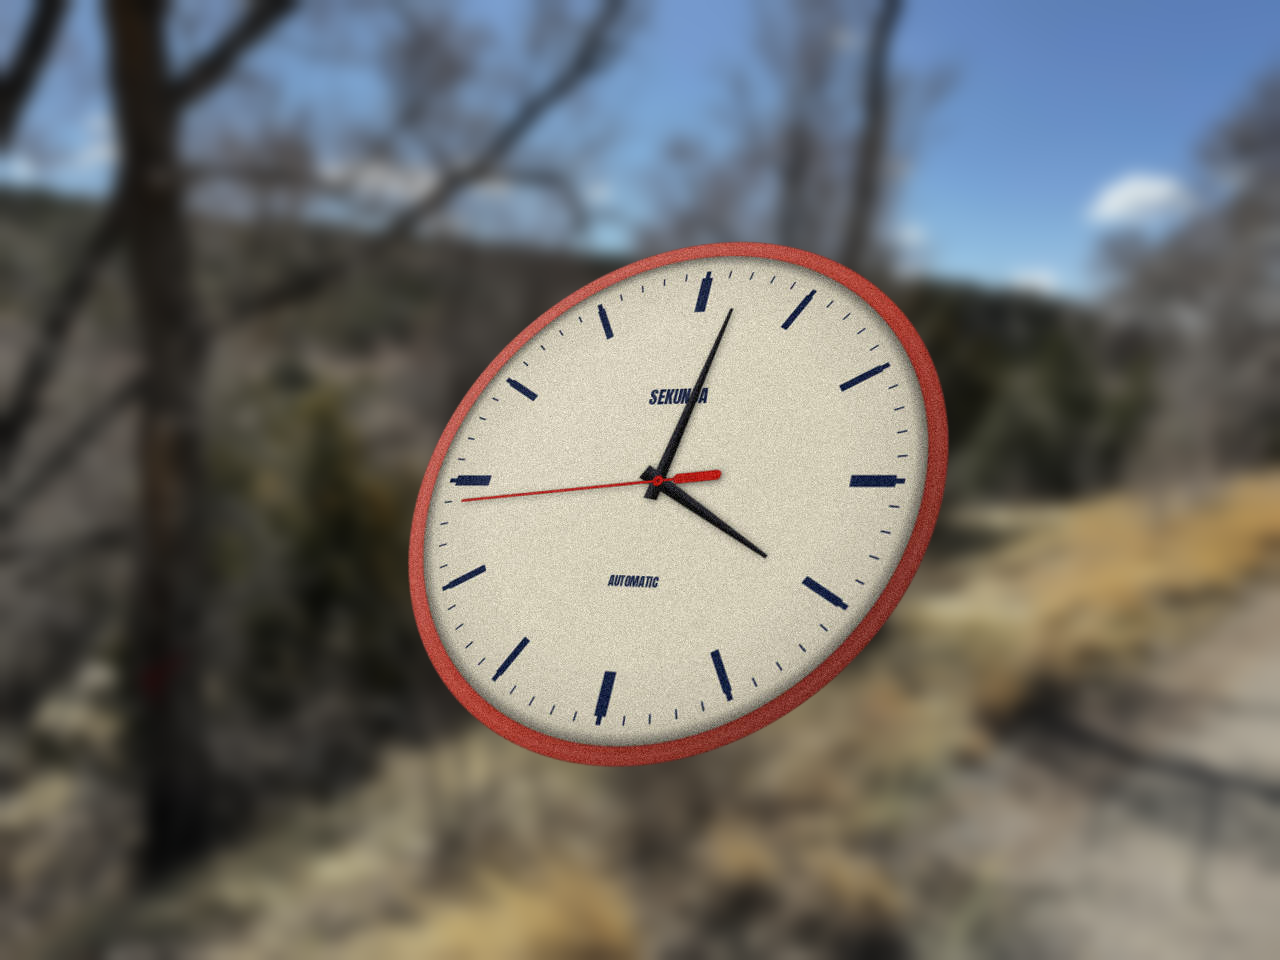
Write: 4h01m44s
